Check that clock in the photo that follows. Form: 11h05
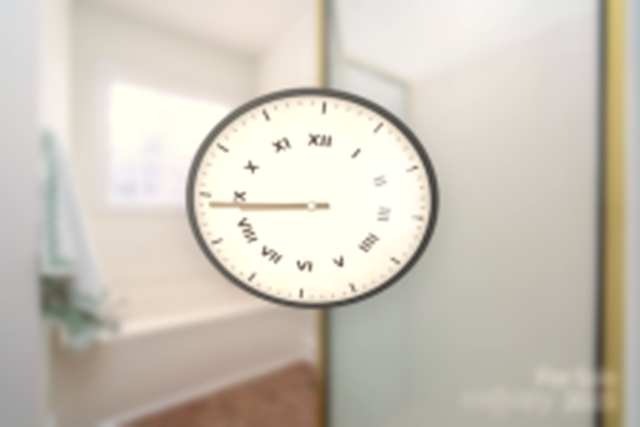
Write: 8h44
